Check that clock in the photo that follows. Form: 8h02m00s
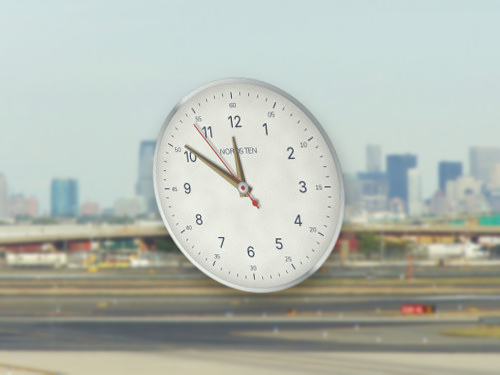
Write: 11h50m54s
